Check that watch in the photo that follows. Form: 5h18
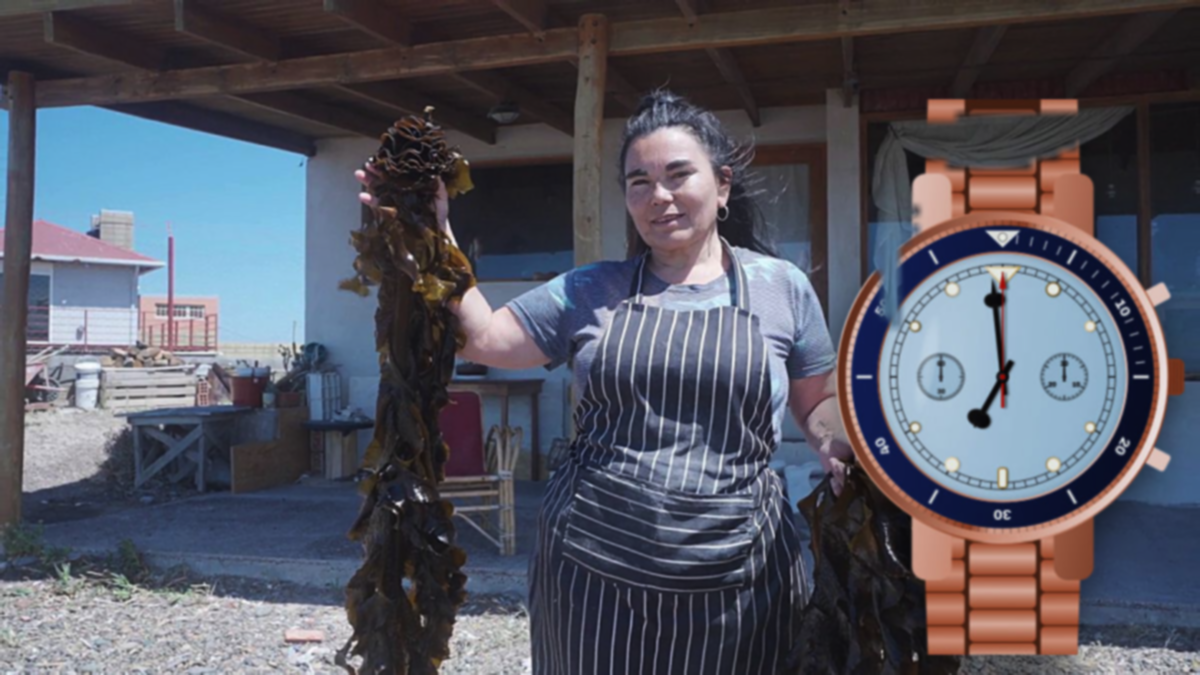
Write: 6h59
